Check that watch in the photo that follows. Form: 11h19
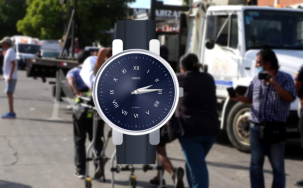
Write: 2h14
